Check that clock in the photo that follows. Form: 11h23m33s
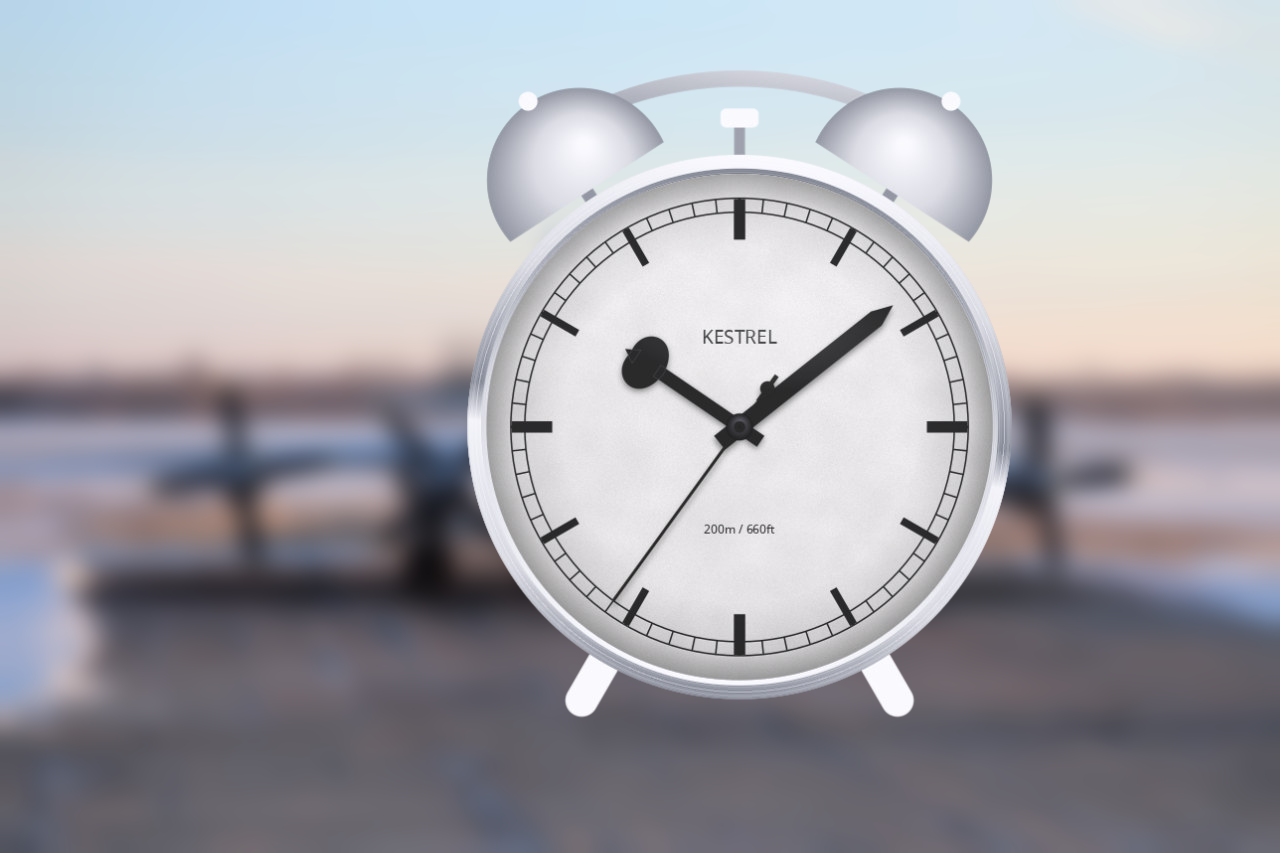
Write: 10h08m36s
